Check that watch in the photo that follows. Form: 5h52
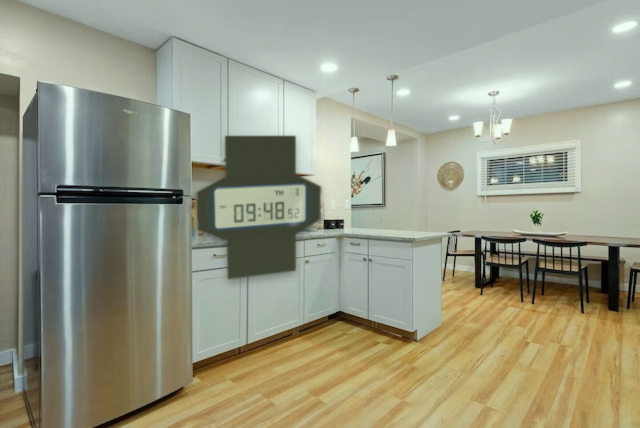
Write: 9h48
